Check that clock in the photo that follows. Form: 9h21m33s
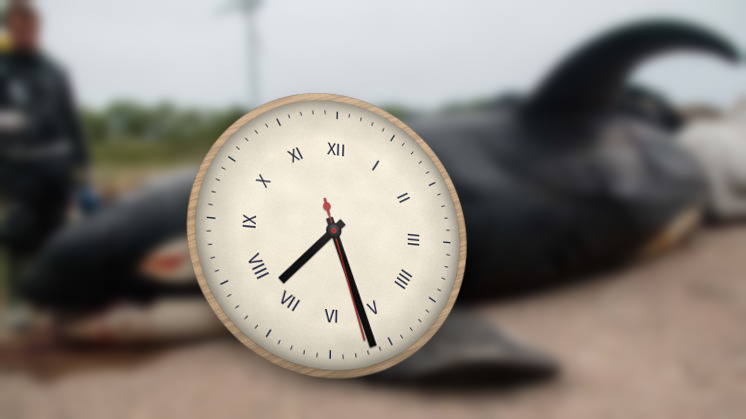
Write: 7h26m27s
